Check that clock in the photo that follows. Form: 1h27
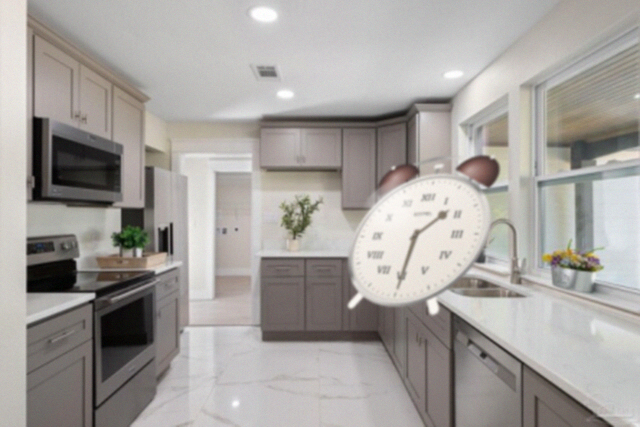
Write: 1h30
